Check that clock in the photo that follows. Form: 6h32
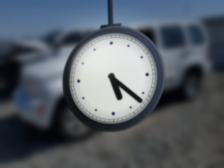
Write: 5h22
